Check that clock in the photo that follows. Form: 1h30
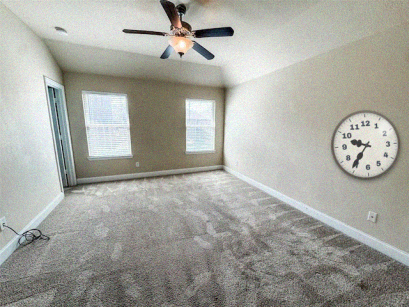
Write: 9h36
